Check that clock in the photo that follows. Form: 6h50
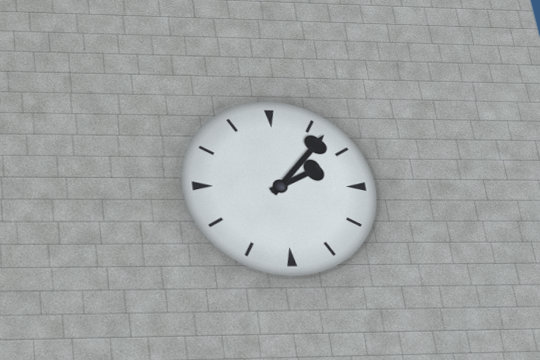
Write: 2h07
